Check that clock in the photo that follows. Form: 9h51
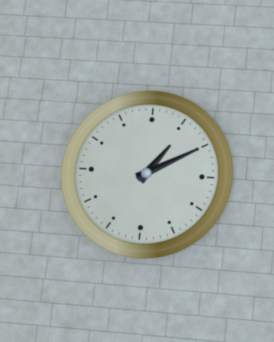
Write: 1h10
